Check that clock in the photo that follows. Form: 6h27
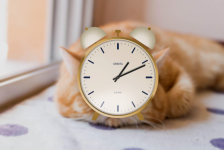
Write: 1h11
